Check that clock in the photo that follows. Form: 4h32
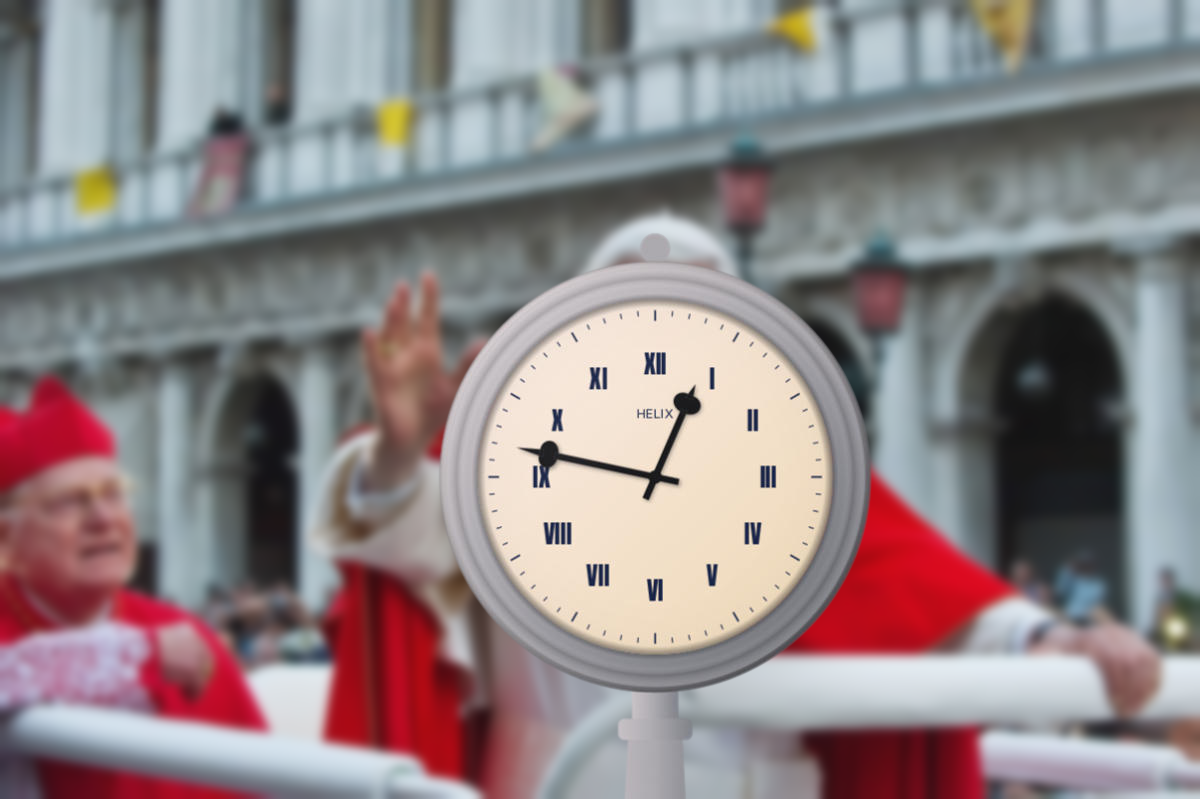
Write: 12h47
